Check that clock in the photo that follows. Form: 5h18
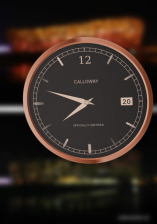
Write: 7h48
